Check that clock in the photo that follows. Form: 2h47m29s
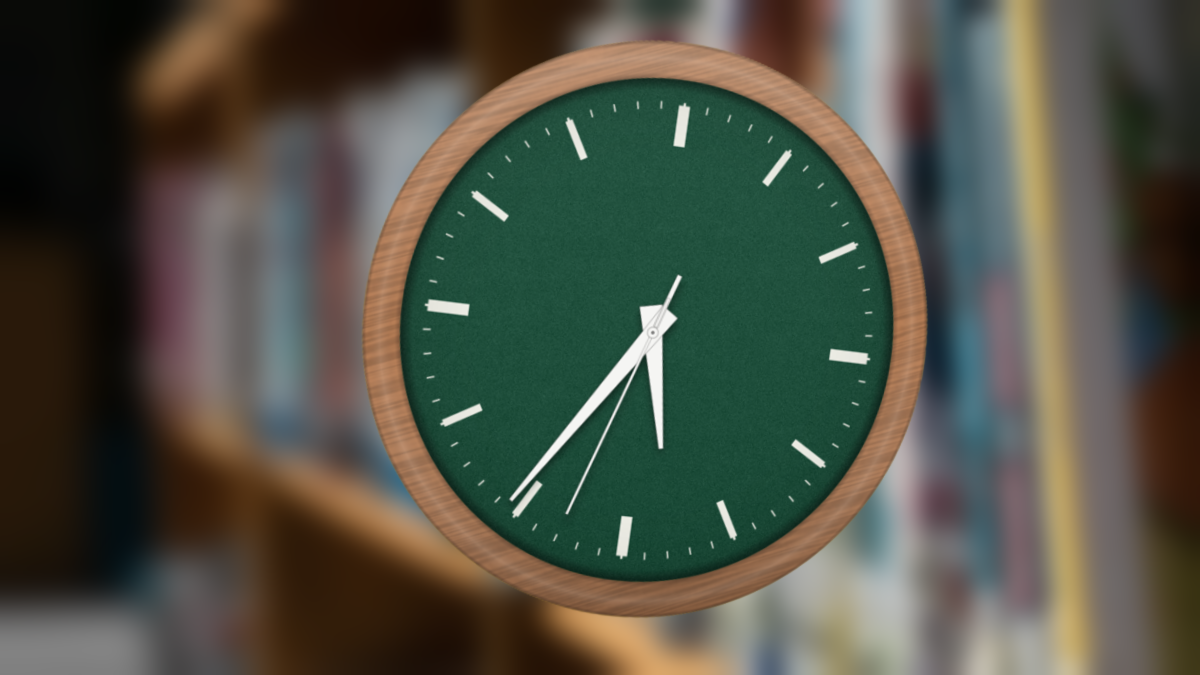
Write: 5h35m33s
